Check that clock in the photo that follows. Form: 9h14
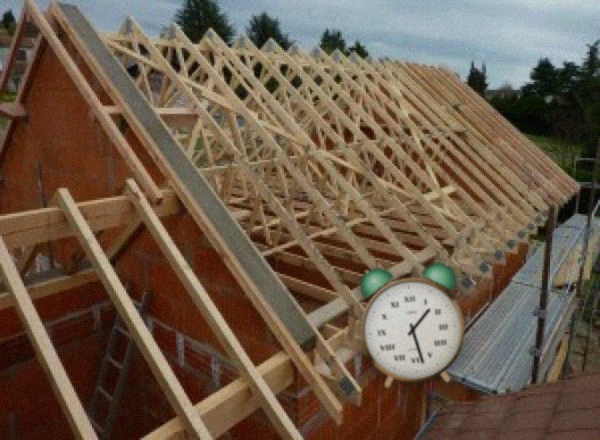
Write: 1h28
